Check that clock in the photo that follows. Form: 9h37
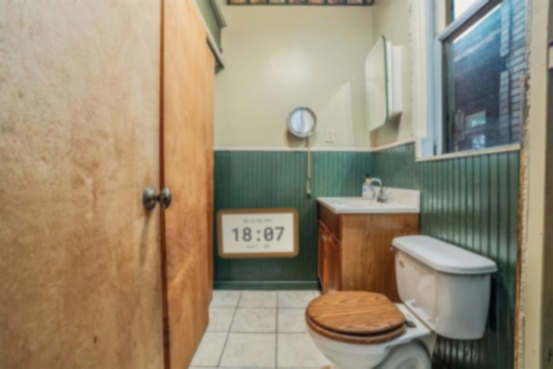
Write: 18h07
